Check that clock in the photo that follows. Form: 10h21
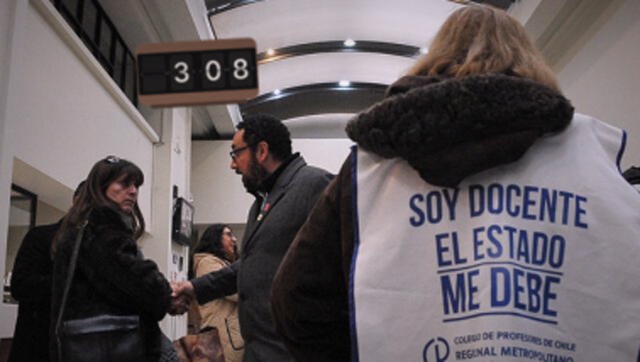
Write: 3h08
